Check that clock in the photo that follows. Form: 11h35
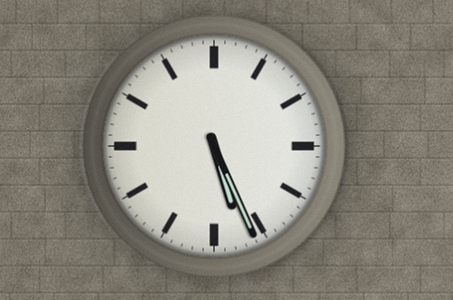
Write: 5h26
